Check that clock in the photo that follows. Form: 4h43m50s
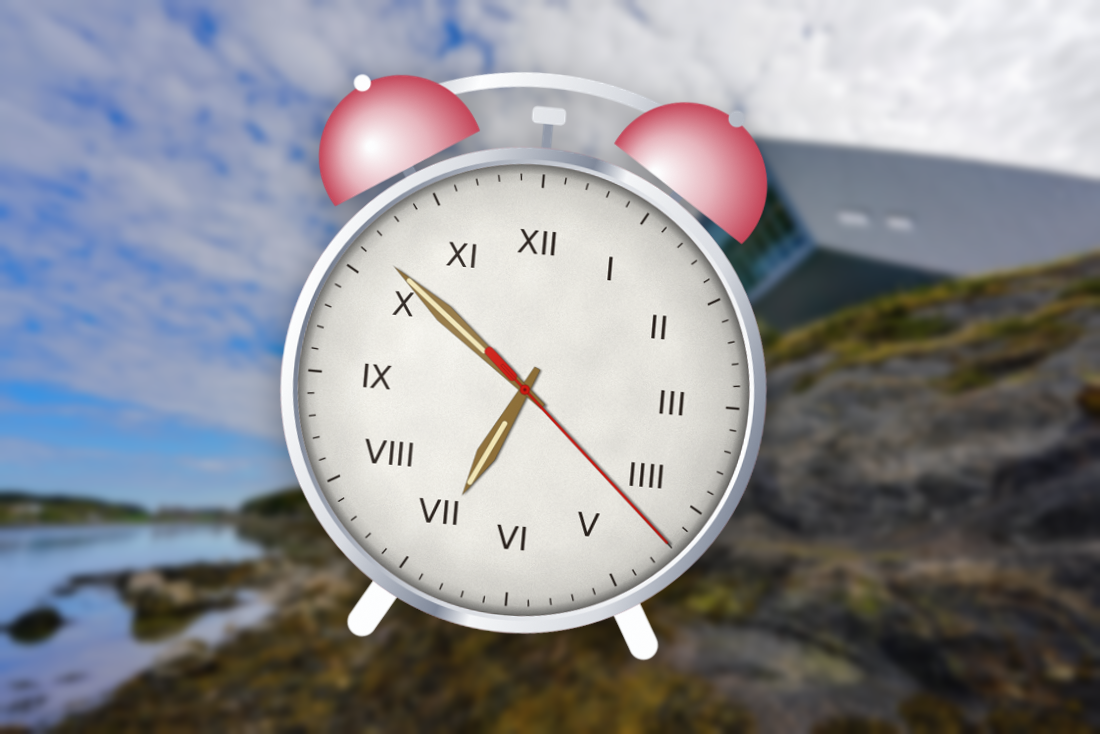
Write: 6h51m22s
